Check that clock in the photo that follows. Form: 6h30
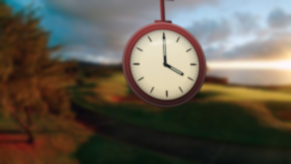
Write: 4h00
